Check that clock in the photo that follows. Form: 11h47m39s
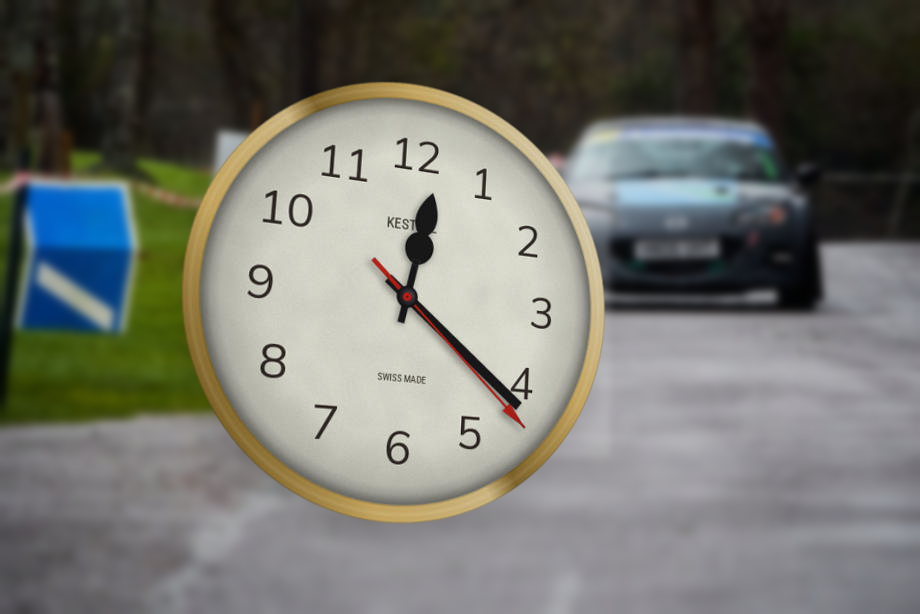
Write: 12h21m22s
